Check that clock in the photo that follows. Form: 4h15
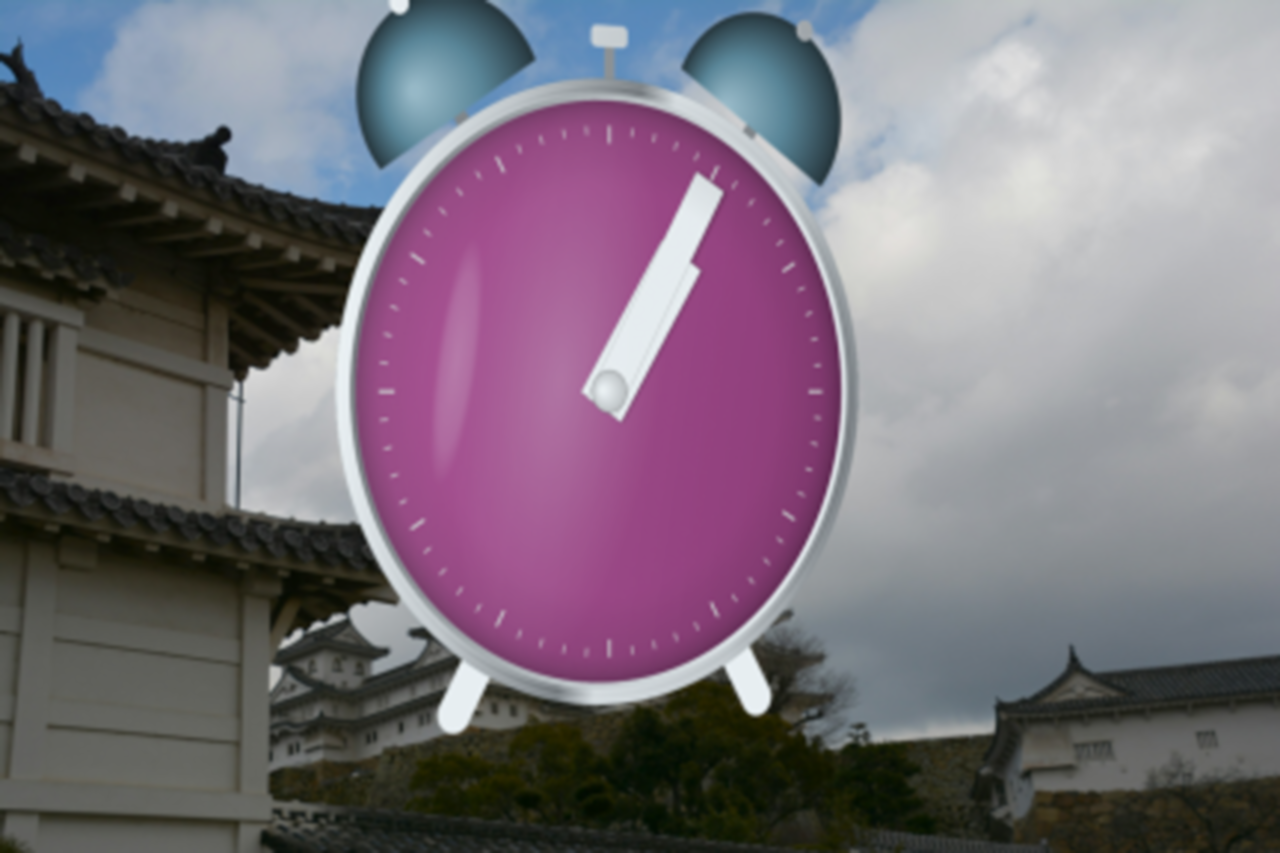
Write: 1h05
